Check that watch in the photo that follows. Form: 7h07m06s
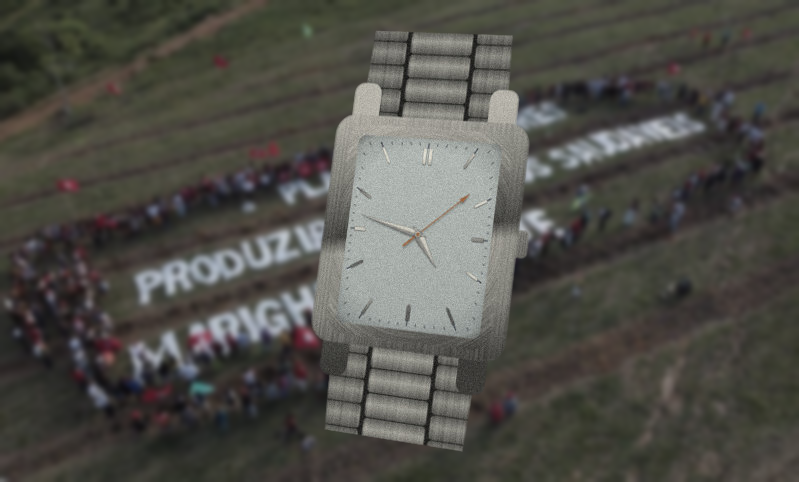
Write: 4h47m08s
